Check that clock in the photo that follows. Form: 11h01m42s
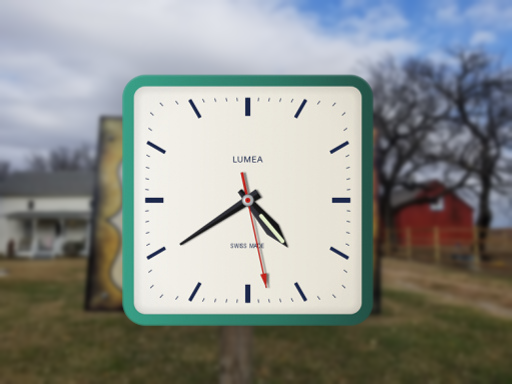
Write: 4h39m28s
